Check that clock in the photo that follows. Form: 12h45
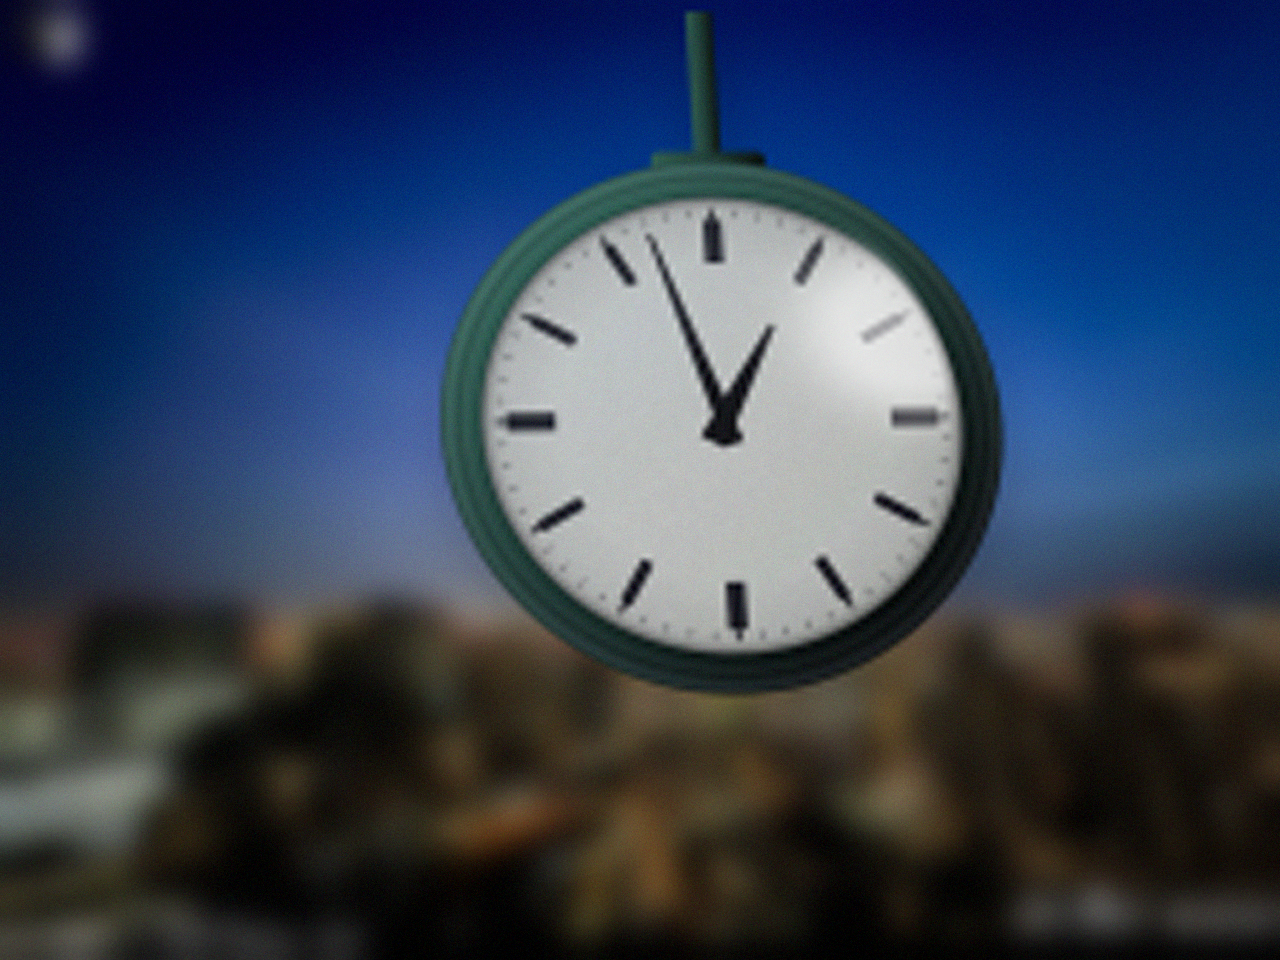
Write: 12h57
